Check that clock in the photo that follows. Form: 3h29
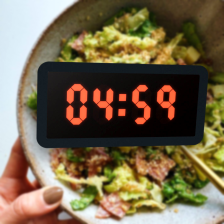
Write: 4h59
